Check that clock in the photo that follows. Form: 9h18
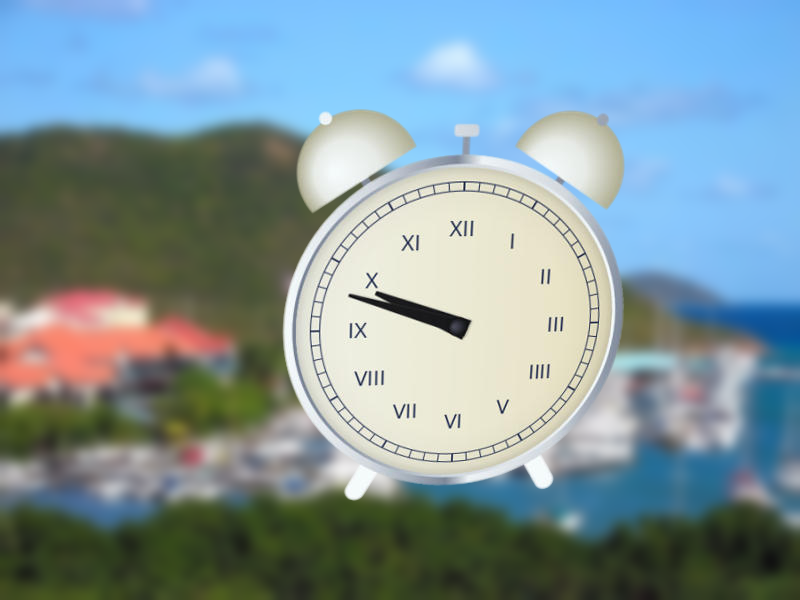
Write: 9h48
